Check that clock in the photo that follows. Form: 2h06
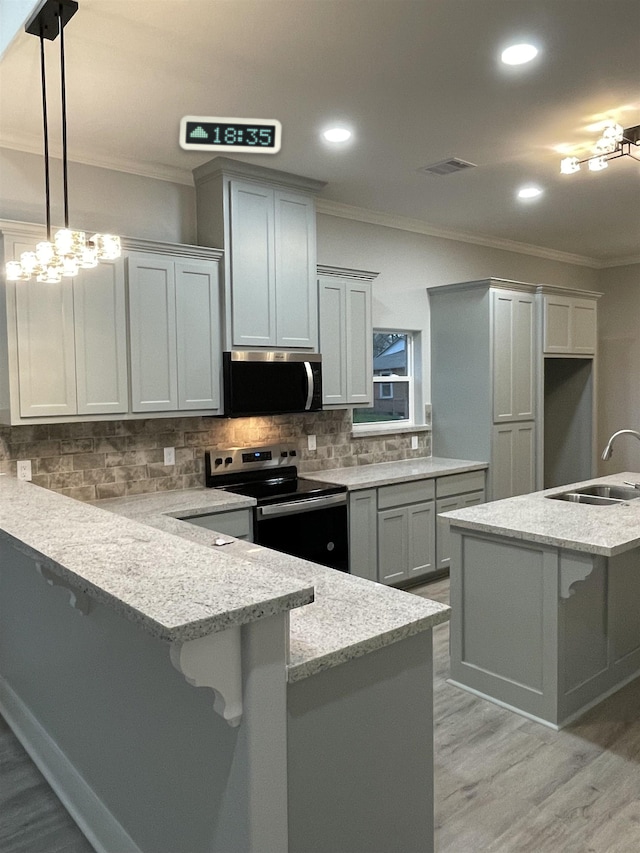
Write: 18h35
